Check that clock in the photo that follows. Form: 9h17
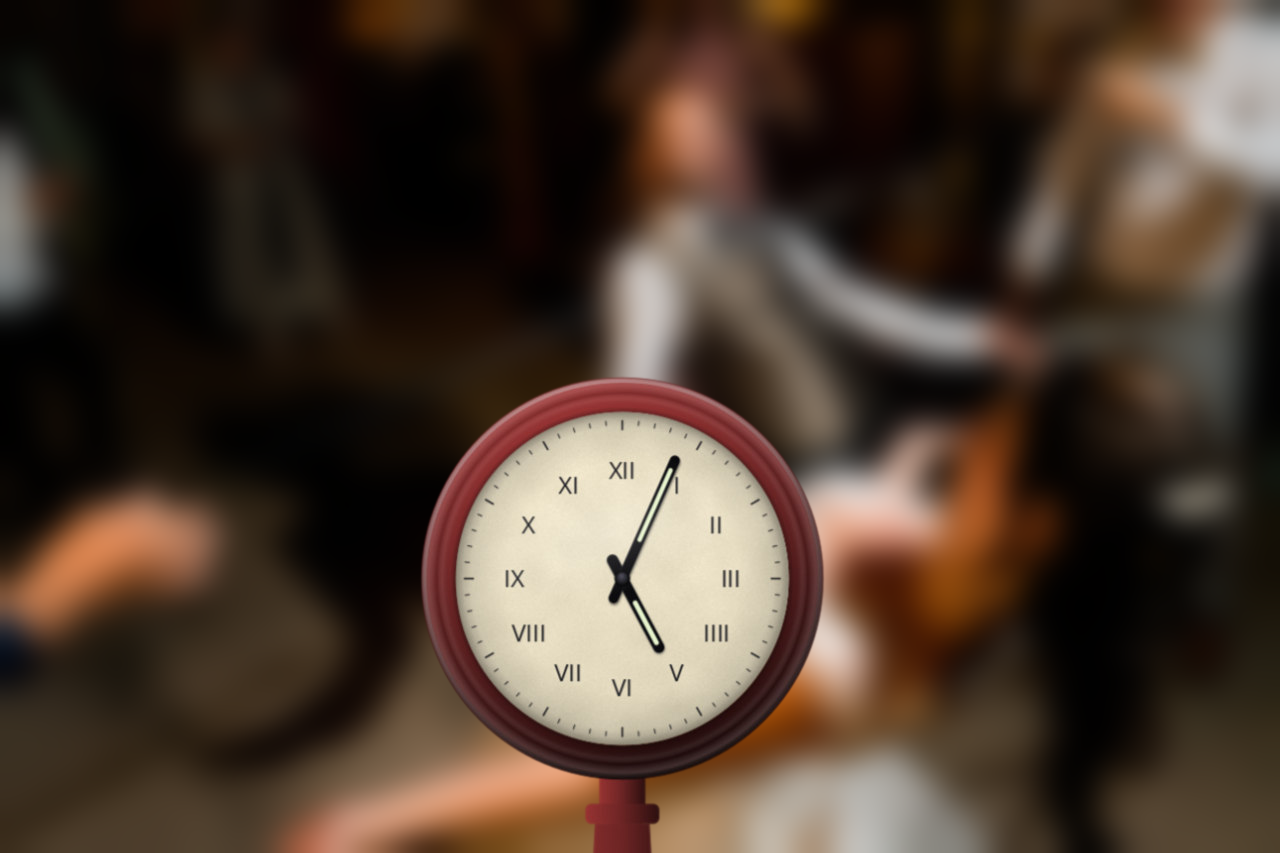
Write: 5h04
